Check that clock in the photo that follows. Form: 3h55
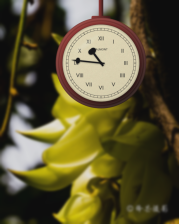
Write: 10h46
